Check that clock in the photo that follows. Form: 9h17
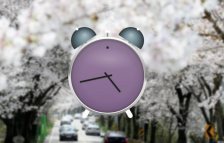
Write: 4h43
